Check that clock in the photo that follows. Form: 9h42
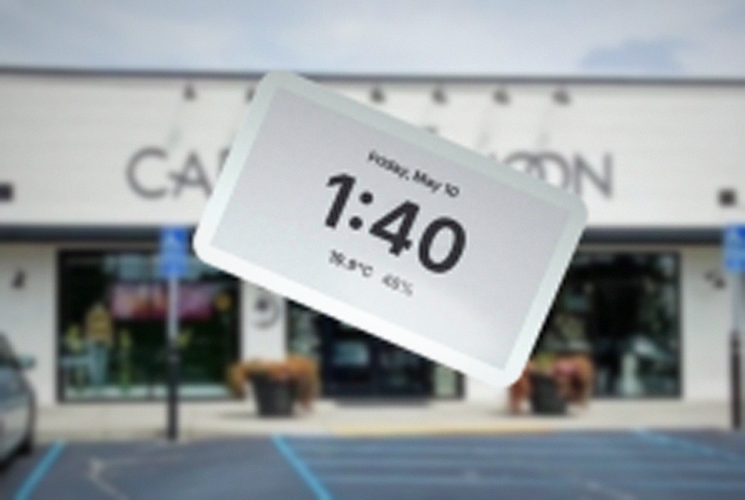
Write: 1h40
